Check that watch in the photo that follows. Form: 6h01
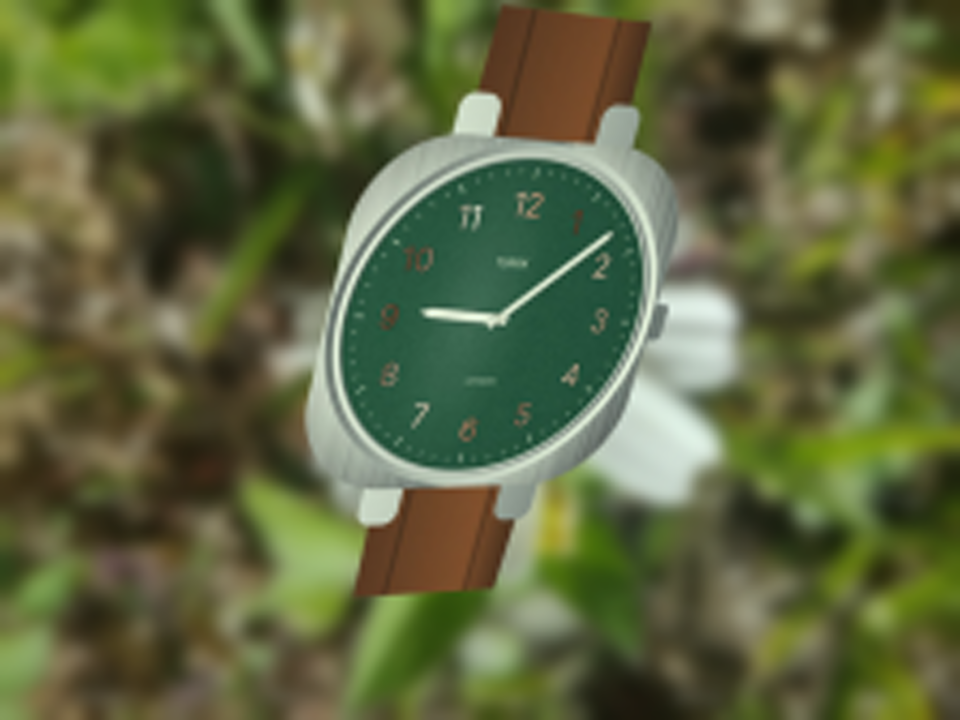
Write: 9h08
